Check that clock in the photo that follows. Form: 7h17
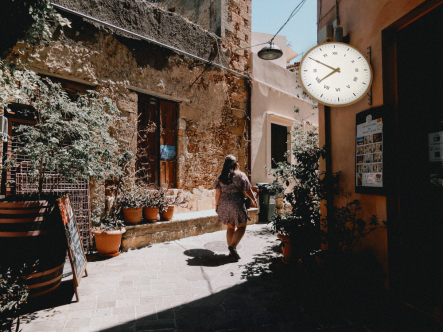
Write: 7h50
